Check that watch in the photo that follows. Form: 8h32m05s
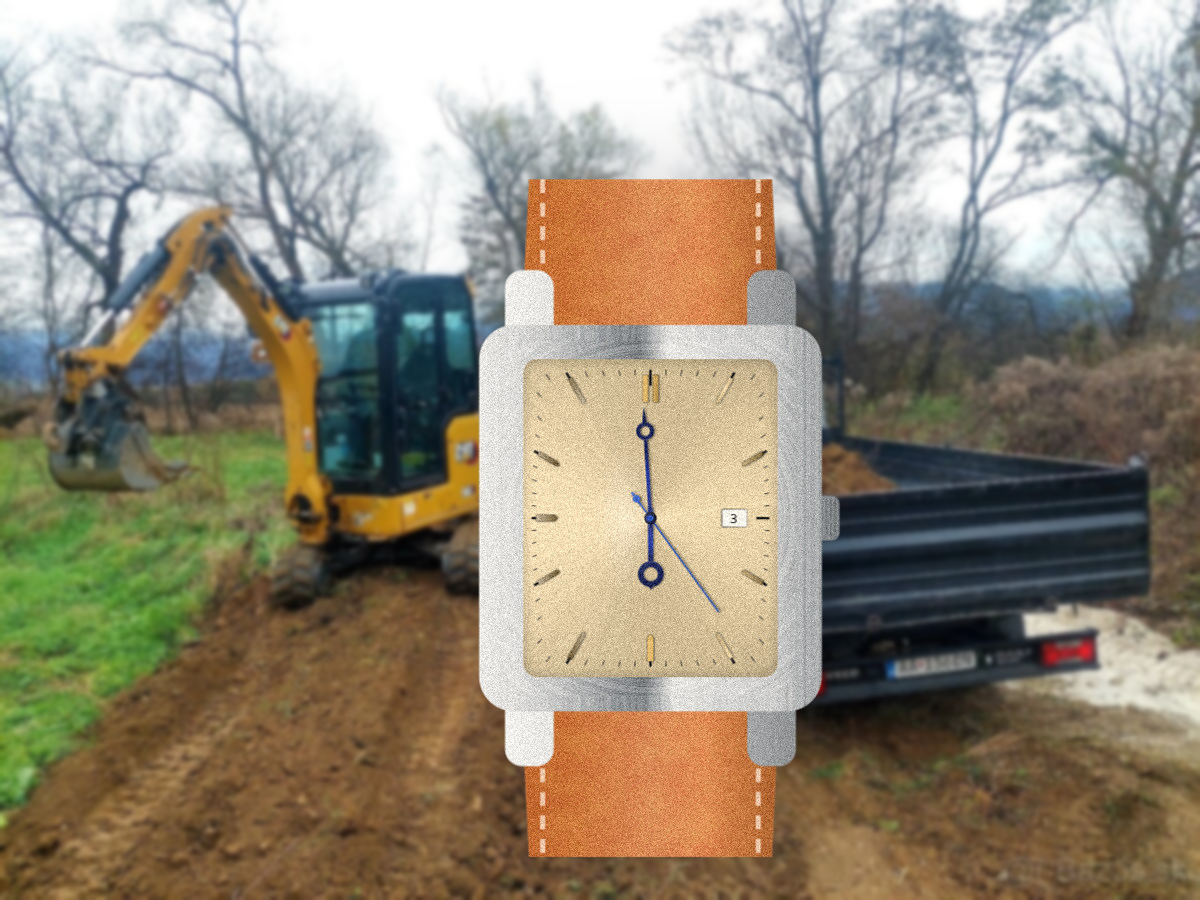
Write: 5h59m24s
